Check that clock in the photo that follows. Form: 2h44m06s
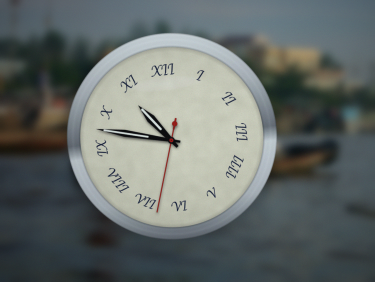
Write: 10h47m33s
